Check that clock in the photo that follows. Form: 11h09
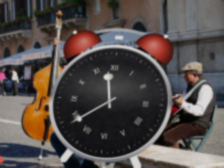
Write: 11h39
